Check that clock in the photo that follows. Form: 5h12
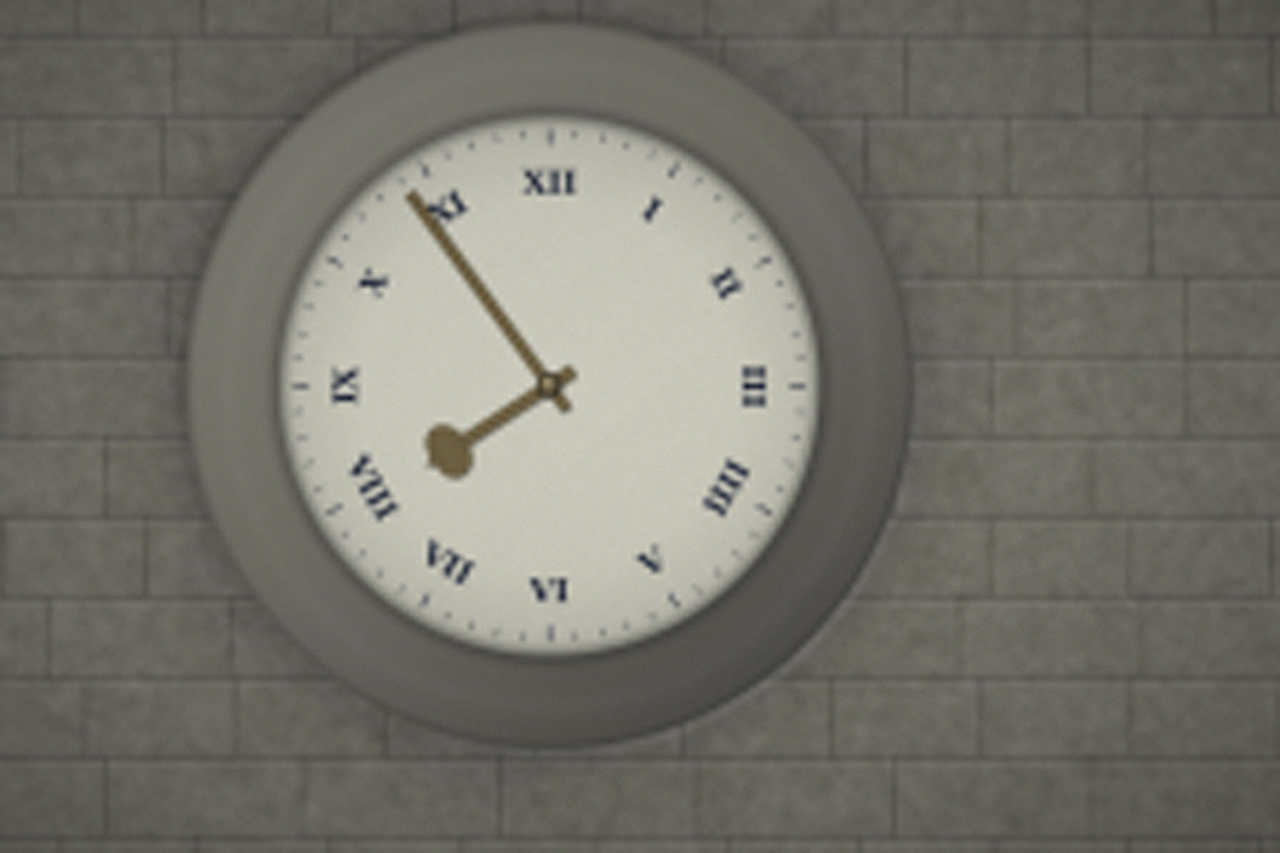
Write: 7h54
